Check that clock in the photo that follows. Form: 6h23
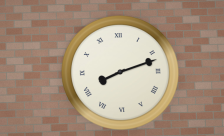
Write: 8h12
